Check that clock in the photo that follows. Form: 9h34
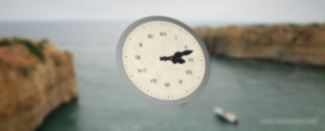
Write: 3h12
